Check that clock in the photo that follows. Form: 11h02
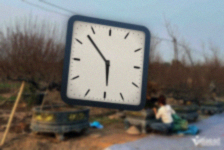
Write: 5h53
